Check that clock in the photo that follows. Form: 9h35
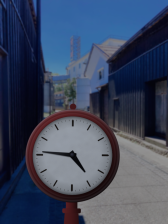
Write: 4h46
